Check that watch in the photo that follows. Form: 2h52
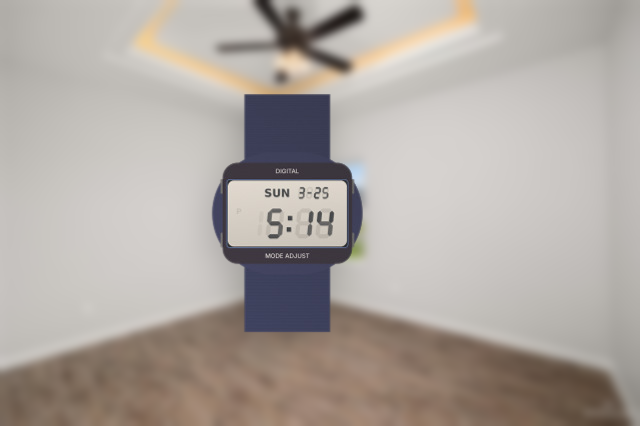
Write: 5h14
